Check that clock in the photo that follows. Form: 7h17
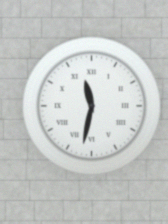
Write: 11h32
